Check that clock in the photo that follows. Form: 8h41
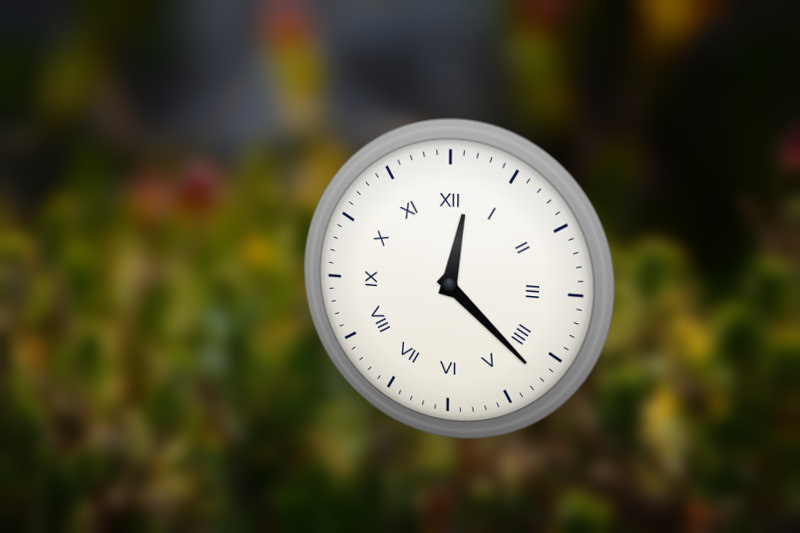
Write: 12h22
